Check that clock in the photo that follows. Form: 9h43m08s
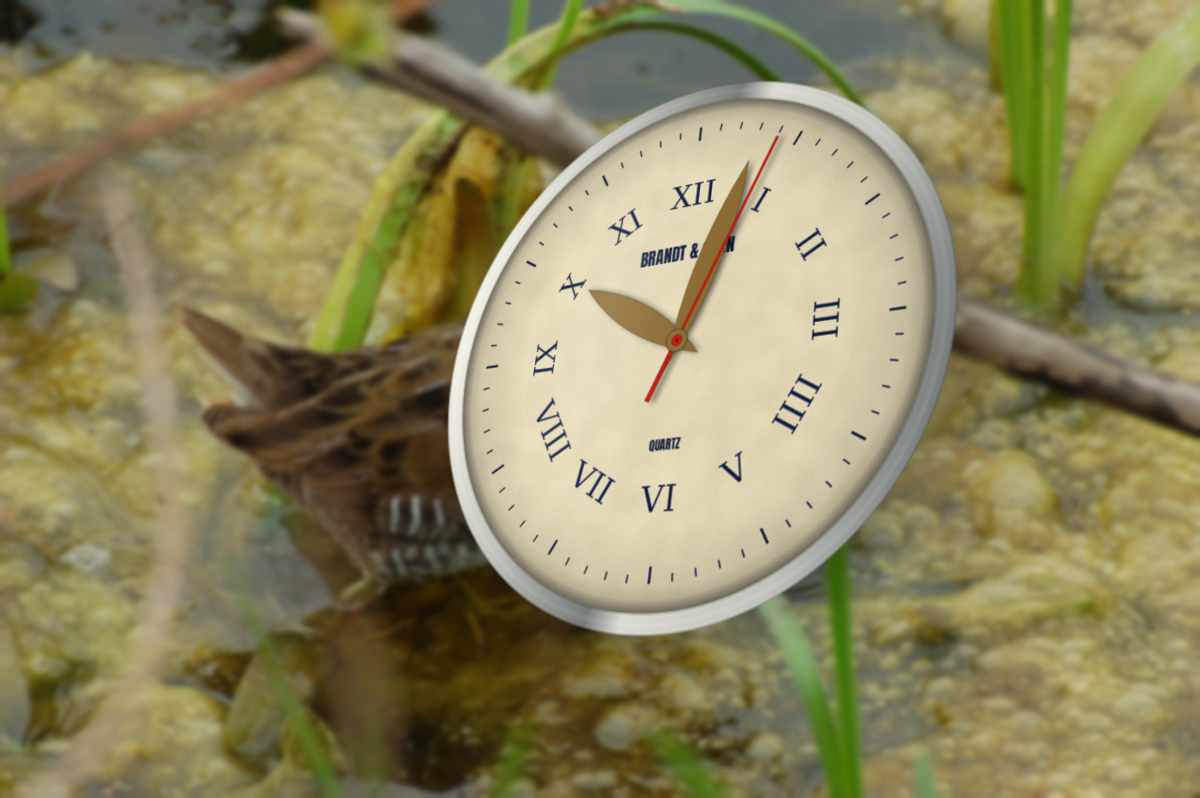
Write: 10h03m04s
